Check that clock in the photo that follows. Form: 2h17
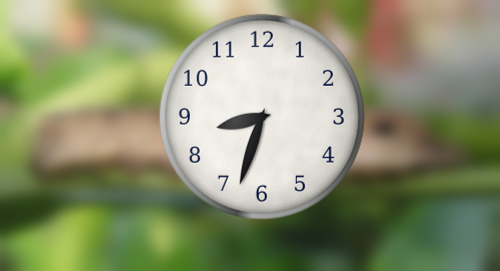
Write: 8h33
